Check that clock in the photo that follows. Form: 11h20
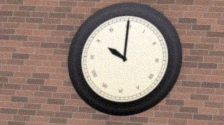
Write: 10h00
